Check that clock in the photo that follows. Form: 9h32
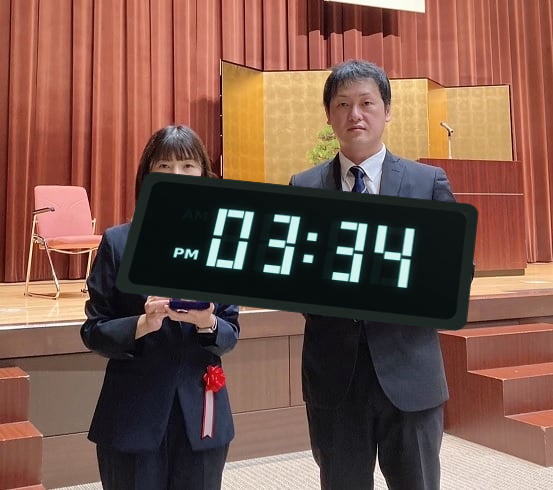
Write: 3h34
